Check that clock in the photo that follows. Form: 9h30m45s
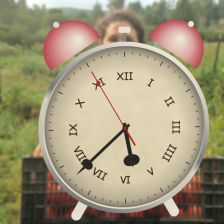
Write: 5h37m55s
